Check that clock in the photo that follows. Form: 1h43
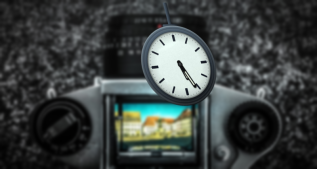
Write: 5h26
